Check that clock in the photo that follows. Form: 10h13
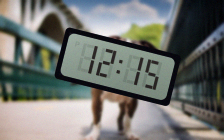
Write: 12h15
